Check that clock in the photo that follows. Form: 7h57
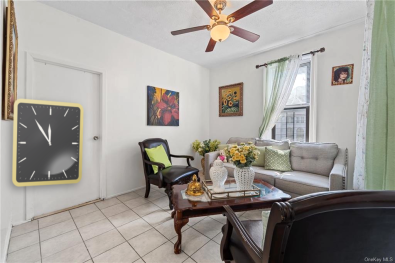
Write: 11h54
